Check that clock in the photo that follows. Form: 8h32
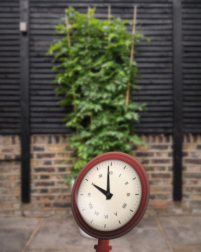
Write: 9h59
